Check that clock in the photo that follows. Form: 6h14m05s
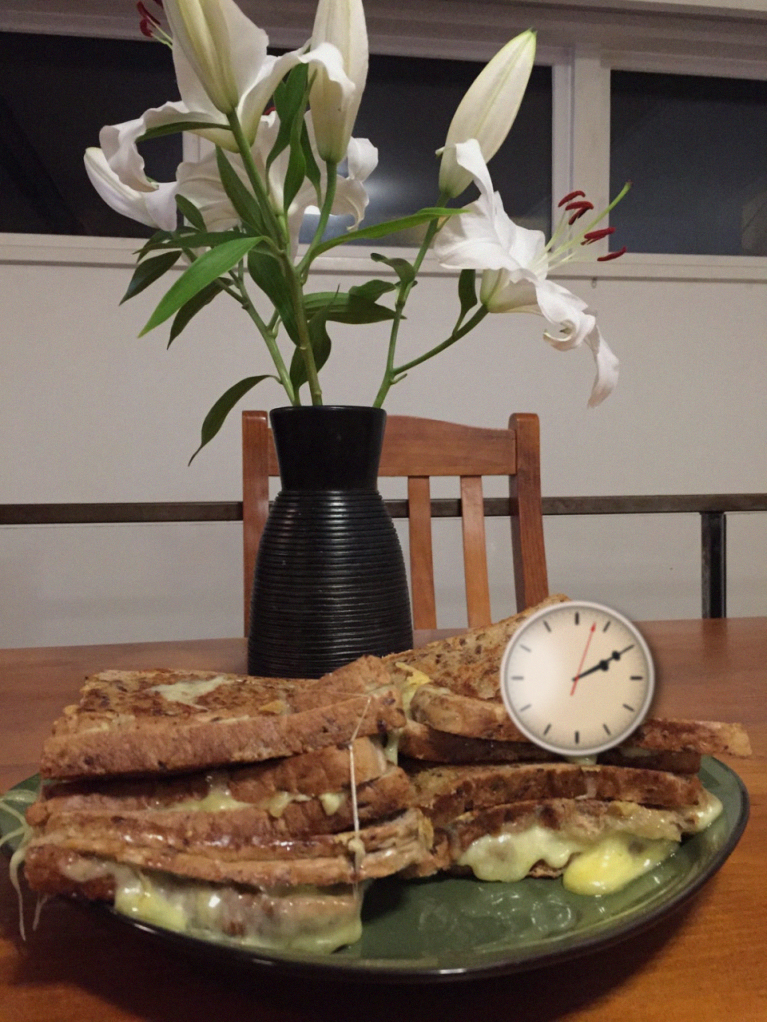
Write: 2h10m03s
